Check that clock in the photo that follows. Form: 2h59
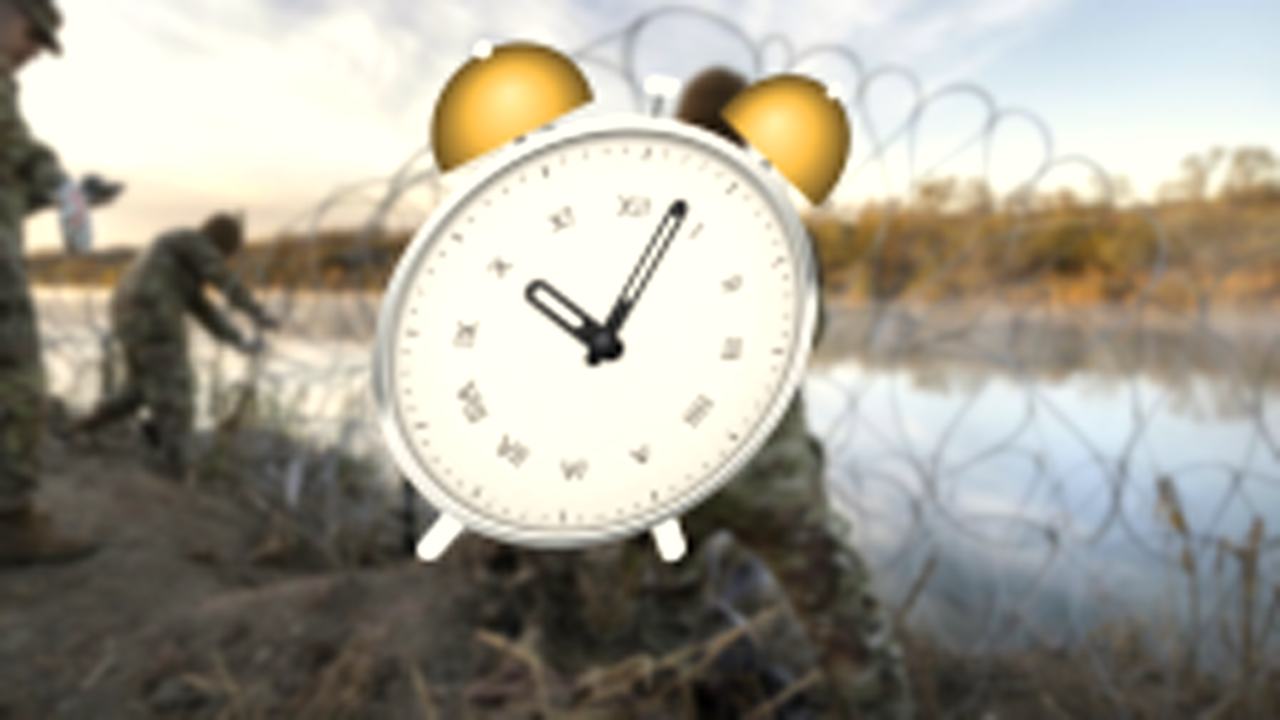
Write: 10h03
